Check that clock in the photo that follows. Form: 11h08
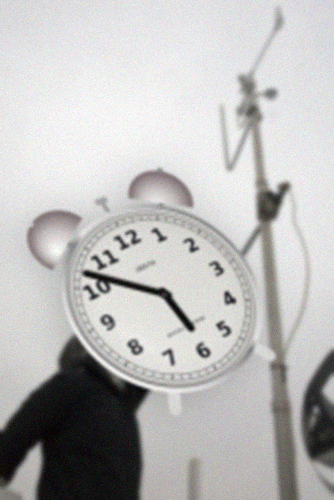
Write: 5h52
